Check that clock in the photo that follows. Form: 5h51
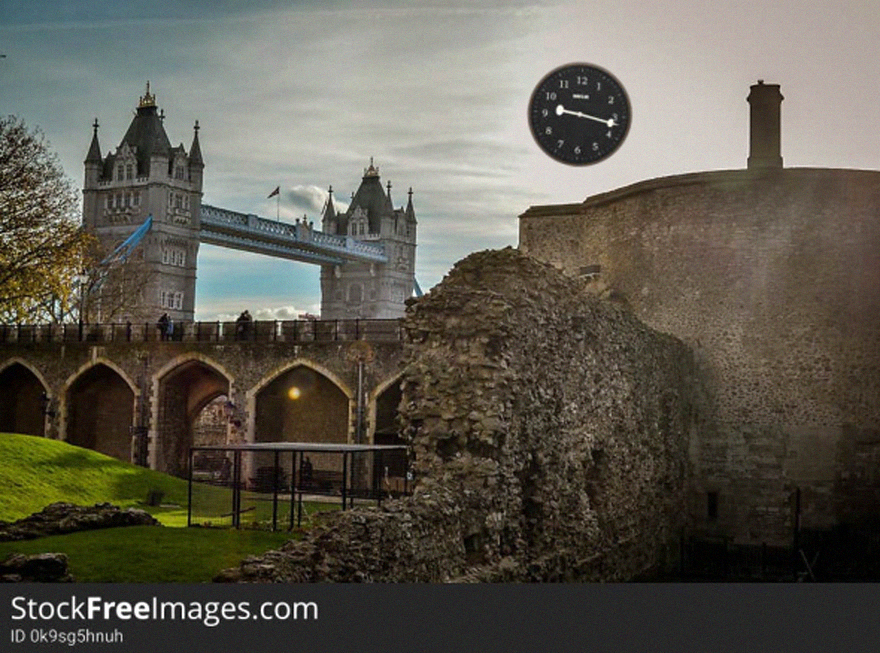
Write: 9h17
